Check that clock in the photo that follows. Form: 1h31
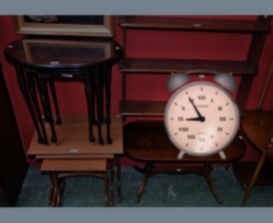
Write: 8h55
